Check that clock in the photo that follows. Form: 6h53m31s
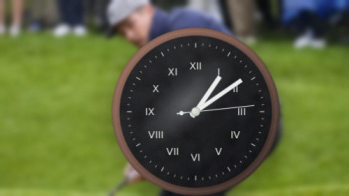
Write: 1h09m14s
